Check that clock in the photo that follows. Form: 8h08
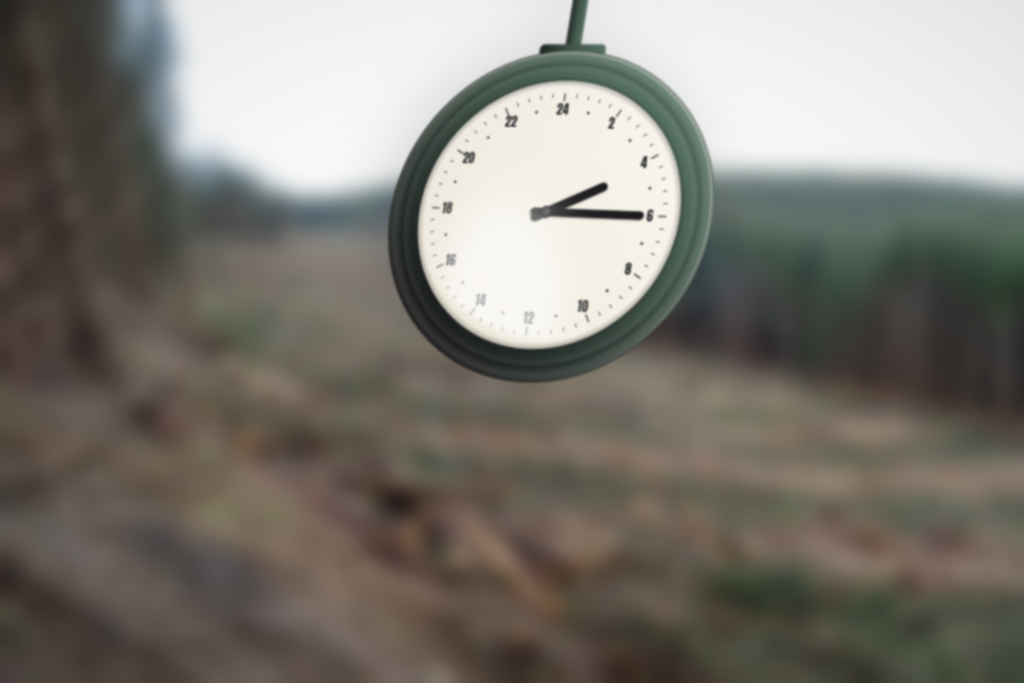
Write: 4h15
